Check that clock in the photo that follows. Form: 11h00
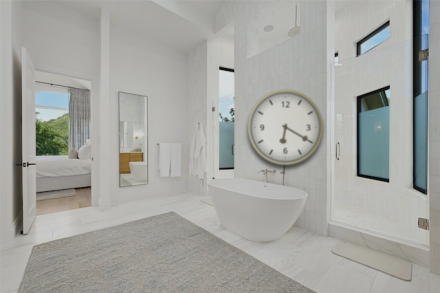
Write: 6h20
